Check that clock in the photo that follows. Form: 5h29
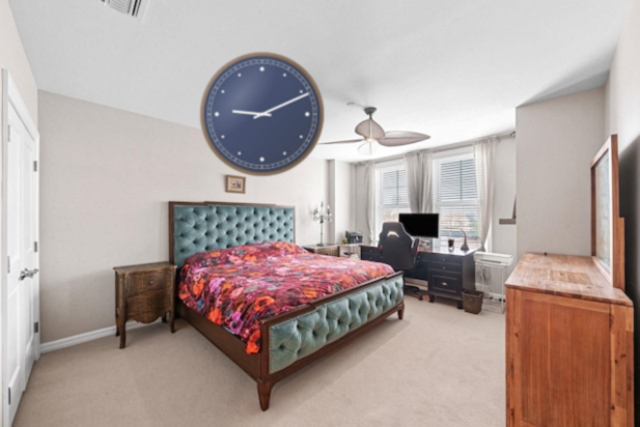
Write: 9h11
